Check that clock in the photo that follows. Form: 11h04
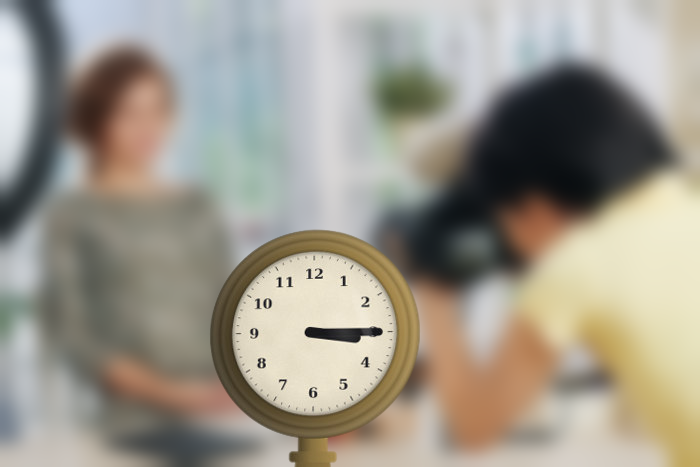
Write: 3h15
